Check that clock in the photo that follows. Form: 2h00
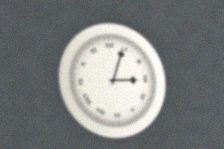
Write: 3h04
